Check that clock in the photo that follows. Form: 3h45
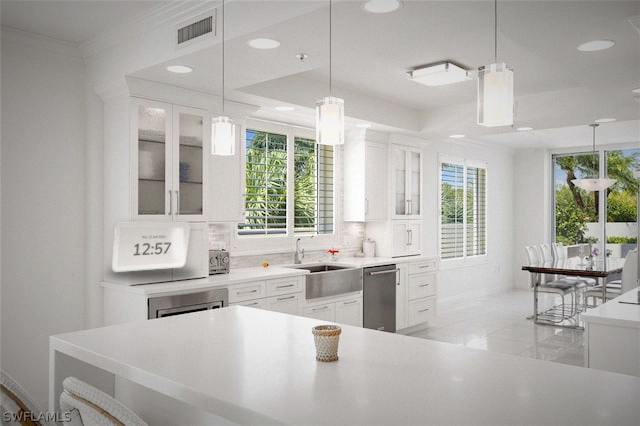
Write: 12h57
